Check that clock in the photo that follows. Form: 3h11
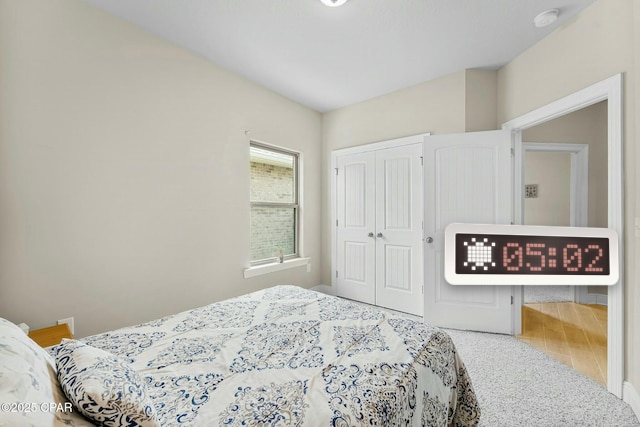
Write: 5h02
